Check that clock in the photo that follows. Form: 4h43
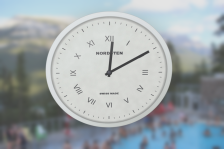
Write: 12h10
